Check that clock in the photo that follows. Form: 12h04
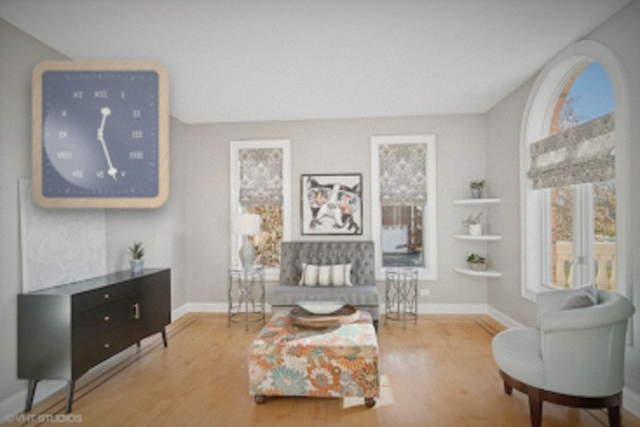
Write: 12h27
